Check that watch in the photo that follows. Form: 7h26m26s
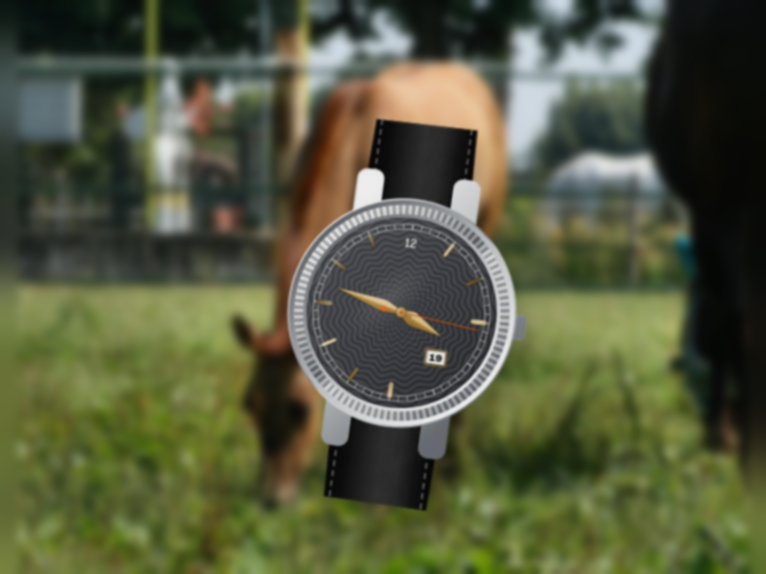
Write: 3h47m16s
